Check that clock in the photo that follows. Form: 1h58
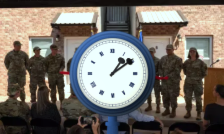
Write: 1h09
